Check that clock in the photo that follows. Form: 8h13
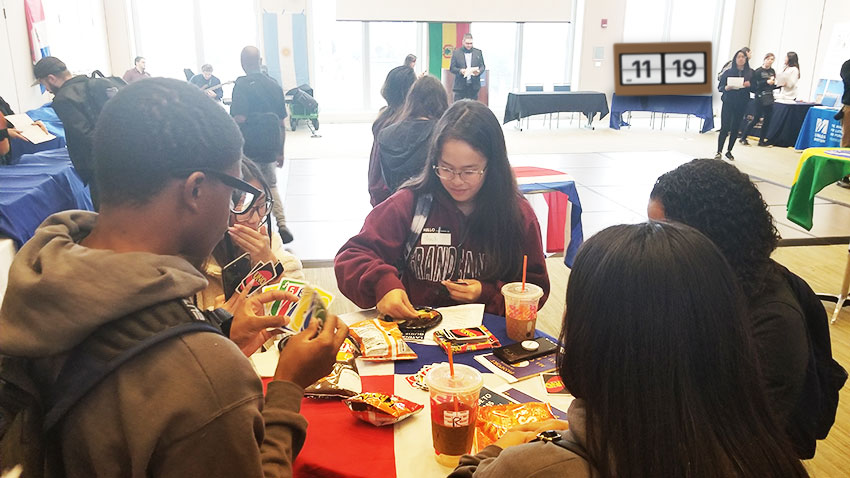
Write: 11h19
